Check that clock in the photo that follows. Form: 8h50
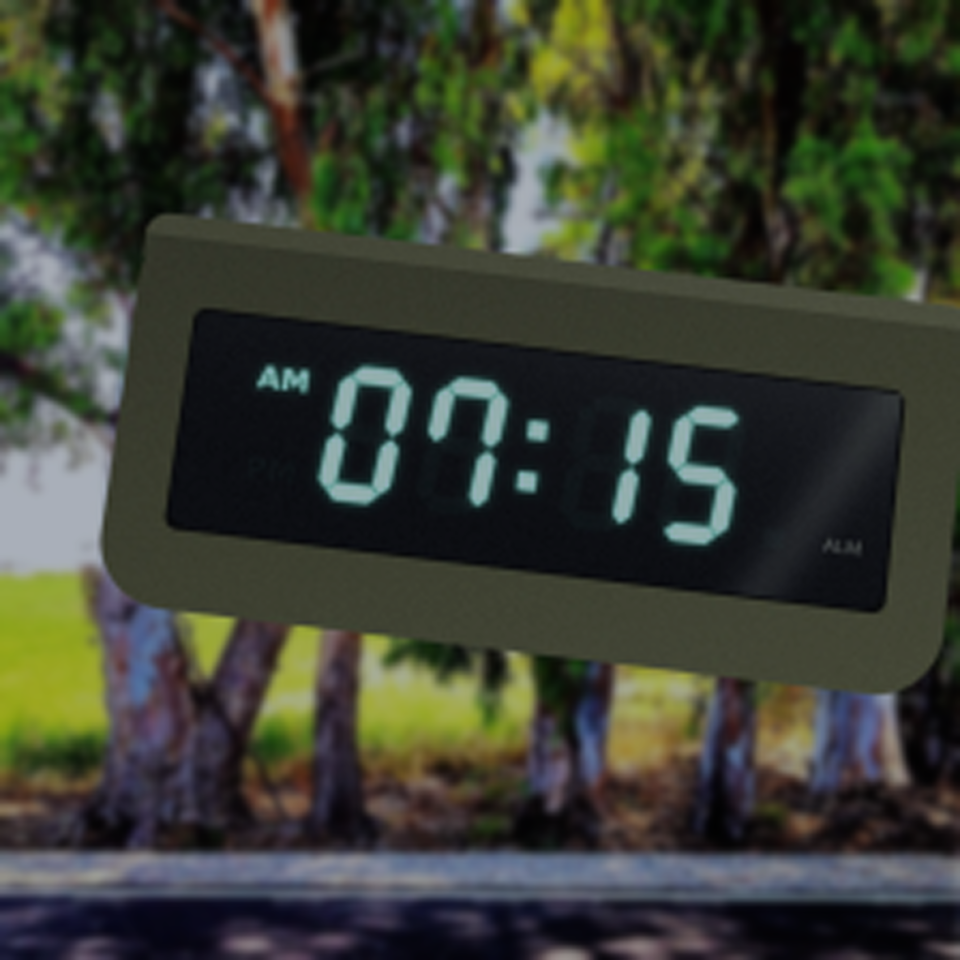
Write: 7h15
